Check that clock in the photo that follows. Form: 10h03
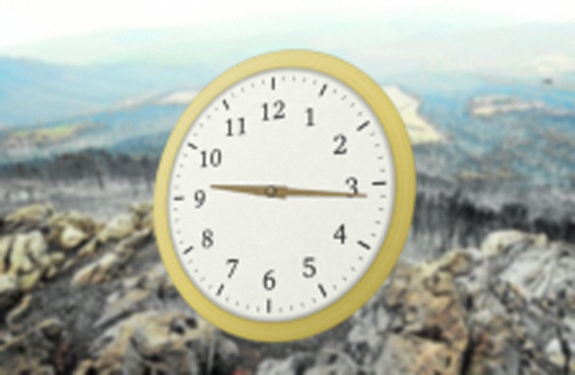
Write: 9h16
